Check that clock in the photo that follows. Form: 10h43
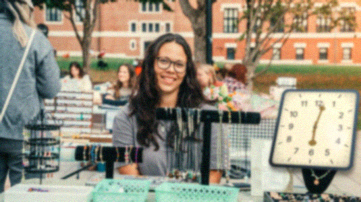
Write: 6h02
